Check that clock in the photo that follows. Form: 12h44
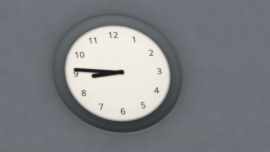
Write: 8h46
